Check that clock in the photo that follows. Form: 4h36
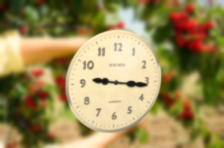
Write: 9h16
